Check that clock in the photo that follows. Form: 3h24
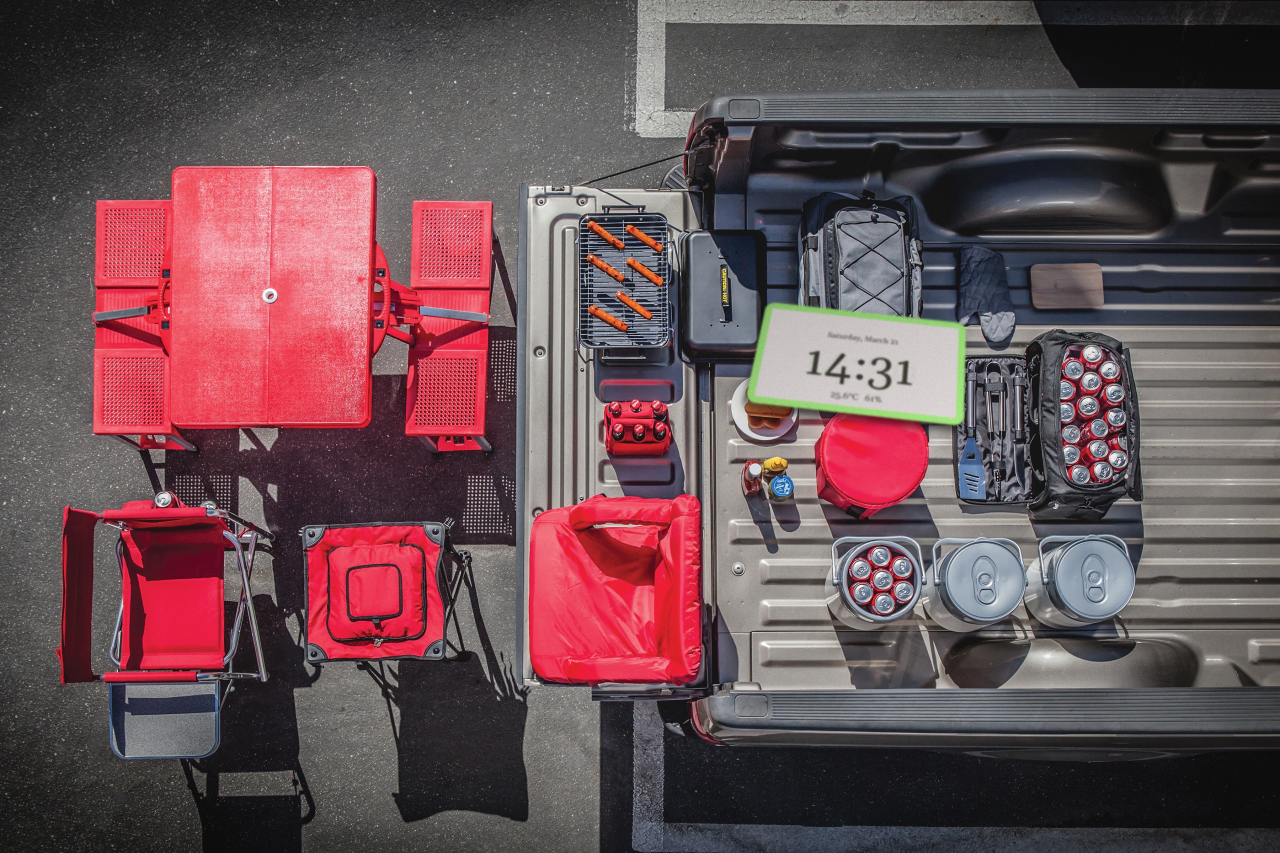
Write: 14h31
